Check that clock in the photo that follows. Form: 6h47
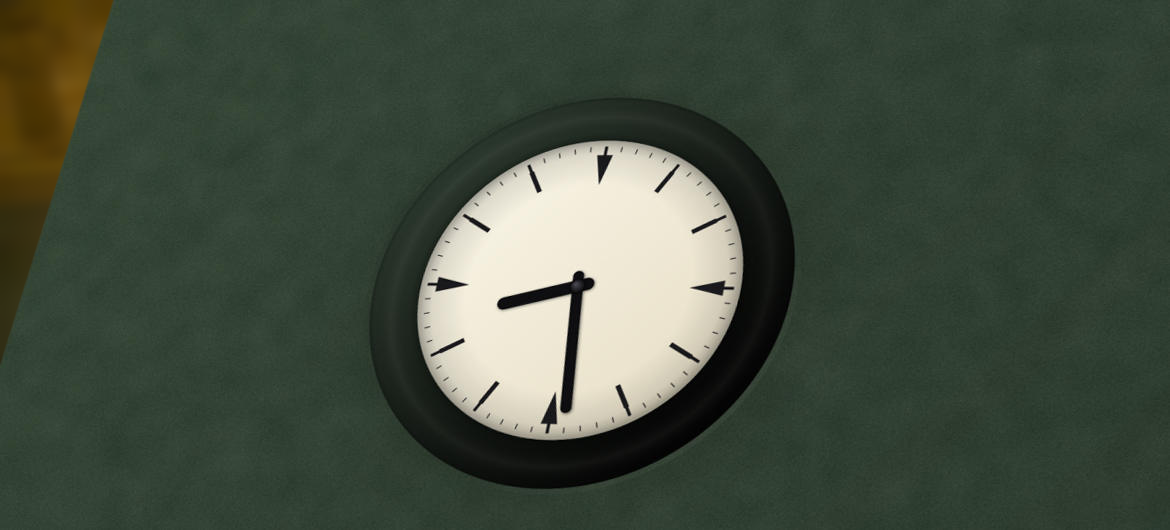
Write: 8h29
